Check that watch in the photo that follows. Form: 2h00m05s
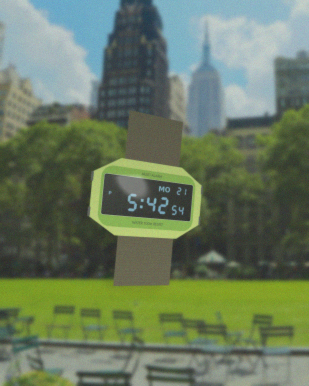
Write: 5h42m54s
